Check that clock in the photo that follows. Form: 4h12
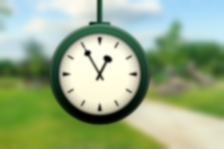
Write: 12h55
